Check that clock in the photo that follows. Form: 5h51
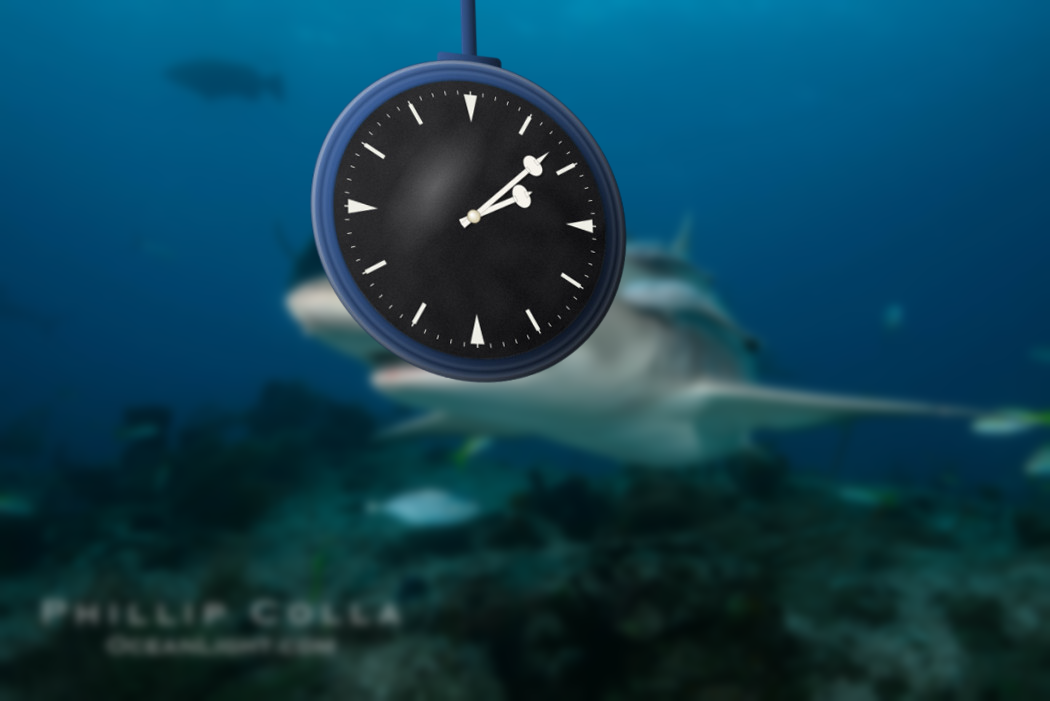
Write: 2h08
